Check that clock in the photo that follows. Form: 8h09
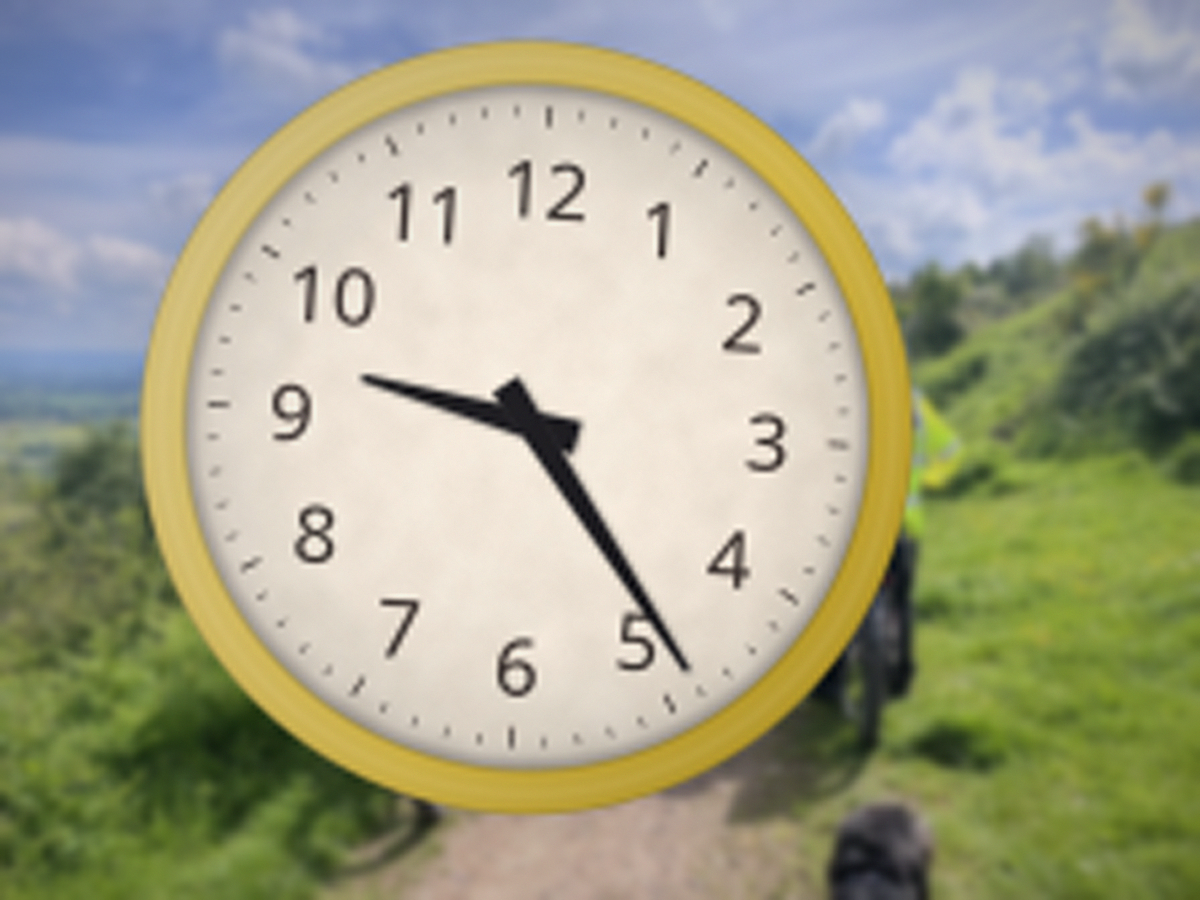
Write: 9h24
